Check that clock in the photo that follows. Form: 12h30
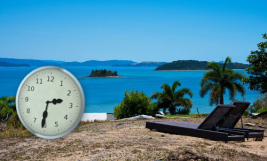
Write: 2h31
